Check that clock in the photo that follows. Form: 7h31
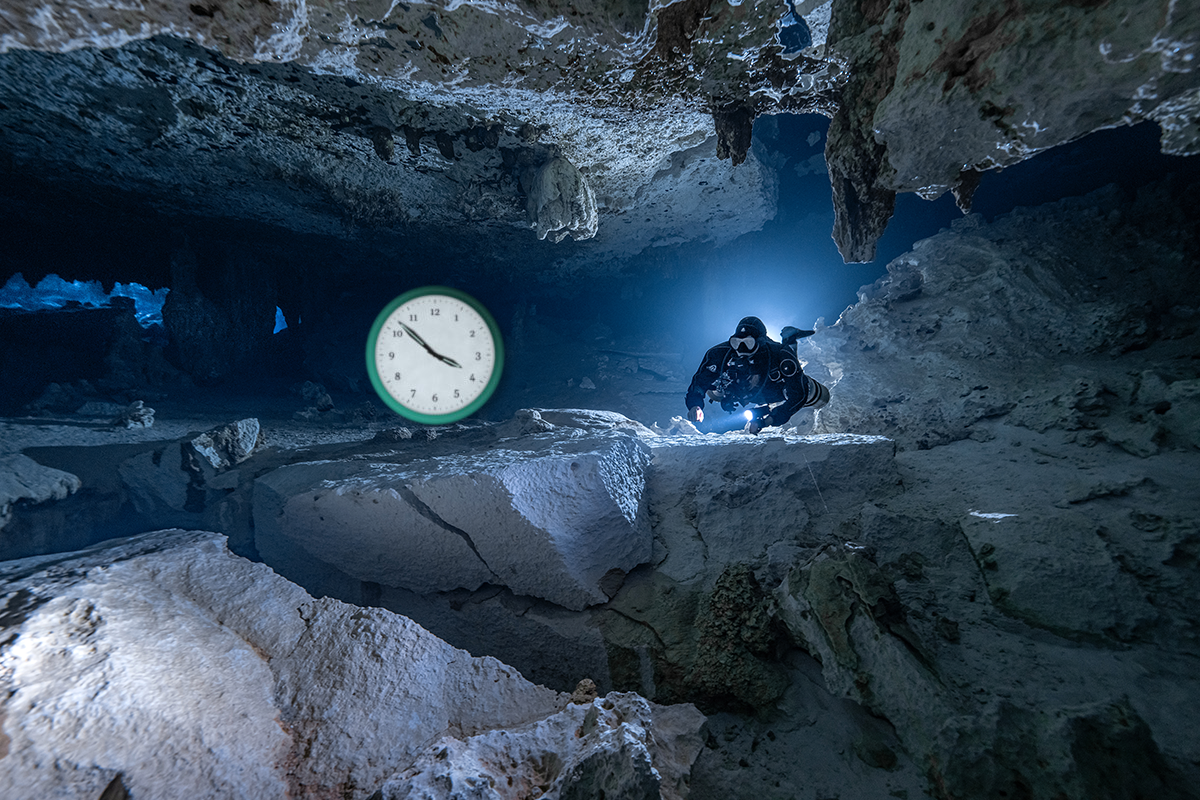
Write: 3h52
